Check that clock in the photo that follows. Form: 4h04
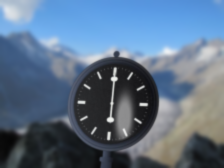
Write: 6h00
